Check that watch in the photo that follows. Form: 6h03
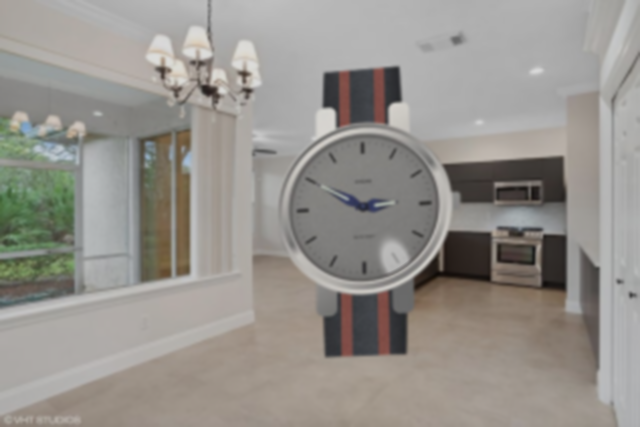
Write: 2h50
